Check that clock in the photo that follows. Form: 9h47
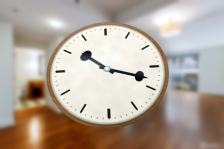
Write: 10h18
